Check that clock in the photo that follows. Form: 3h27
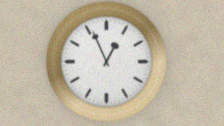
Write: 12h56
